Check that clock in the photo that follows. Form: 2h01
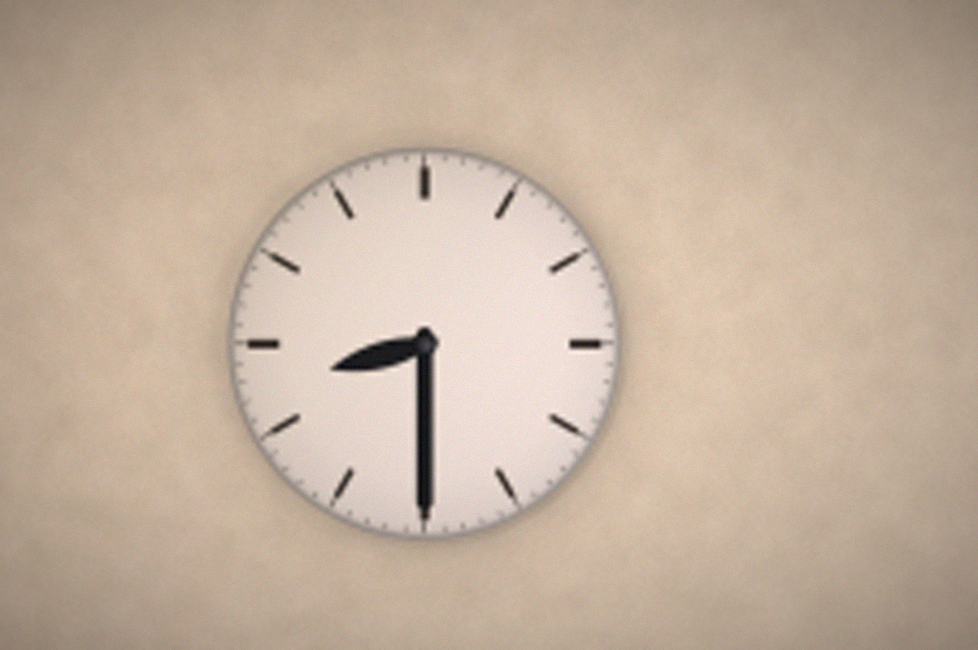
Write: 8h30
